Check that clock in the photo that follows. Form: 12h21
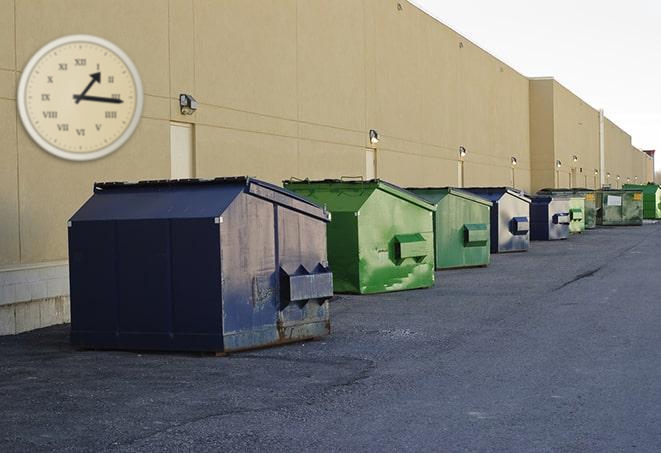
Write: 1h16
